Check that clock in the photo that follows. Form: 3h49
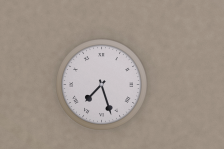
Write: 7h27
